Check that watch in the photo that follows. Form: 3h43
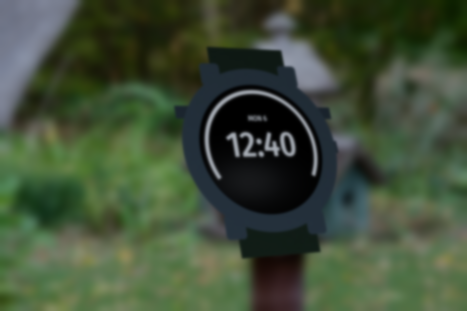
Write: 12h40
